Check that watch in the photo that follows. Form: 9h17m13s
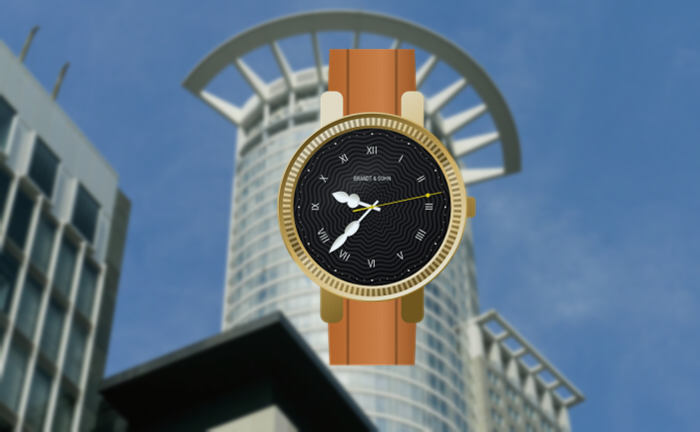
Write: 9h37m13s
